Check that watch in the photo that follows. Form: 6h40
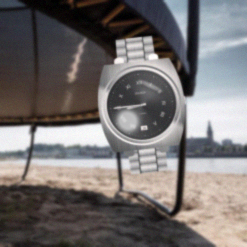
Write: 8h45
